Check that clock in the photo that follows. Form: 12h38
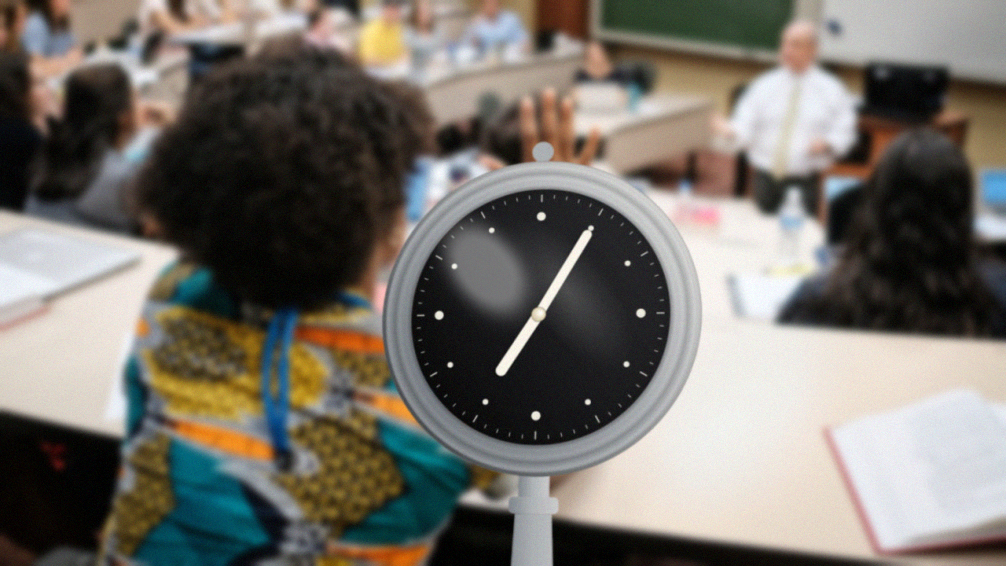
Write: 7h05
